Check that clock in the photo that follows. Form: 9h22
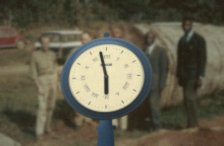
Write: 5h58
